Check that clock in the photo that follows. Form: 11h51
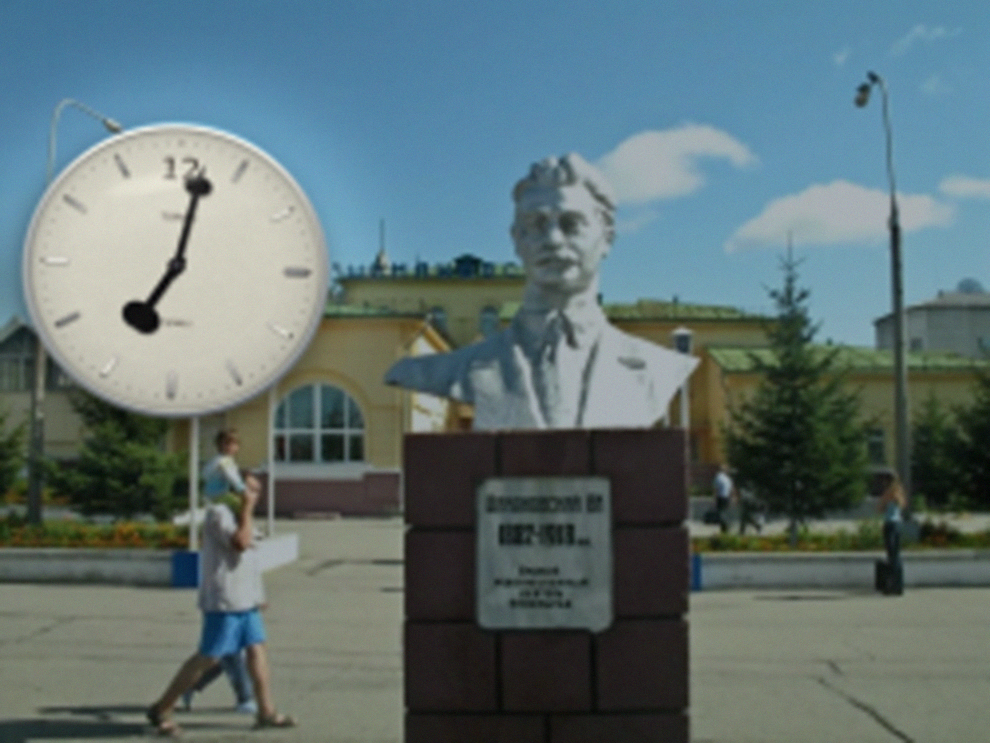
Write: 7h02
